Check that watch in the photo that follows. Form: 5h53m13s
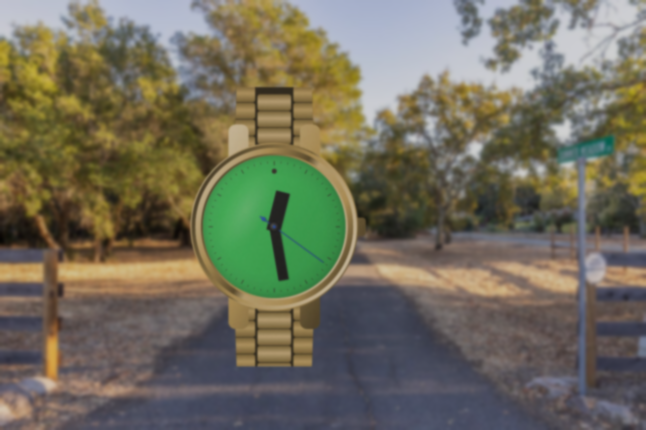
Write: 12h28m21s
